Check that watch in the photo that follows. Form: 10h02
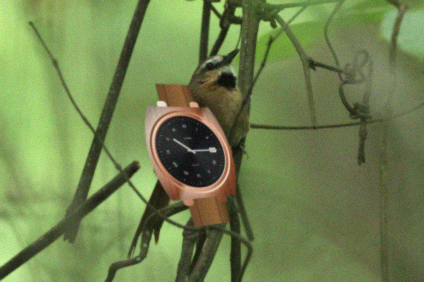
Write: 10h15
